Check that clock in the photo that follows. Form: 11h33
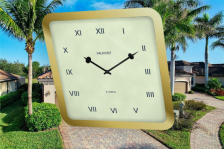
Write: 10h10
